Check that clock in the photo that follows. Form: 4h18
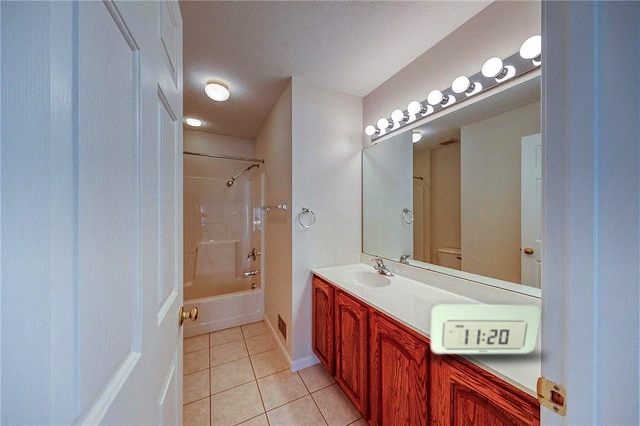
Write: 11h20
